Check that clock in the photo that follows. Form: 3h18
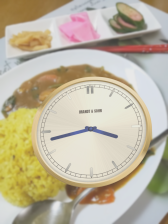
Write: 3h43
